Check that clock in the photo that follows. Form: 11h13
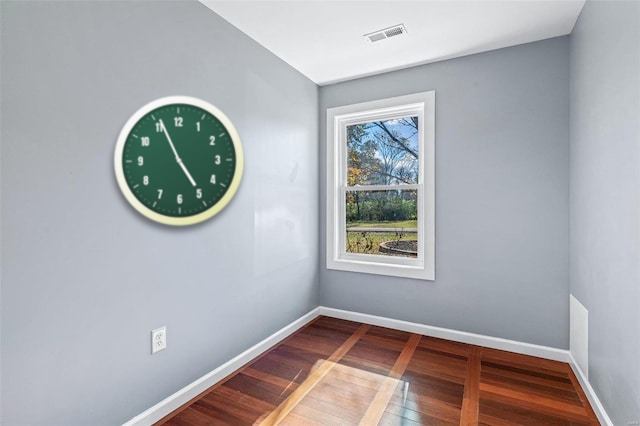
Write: 4h56
